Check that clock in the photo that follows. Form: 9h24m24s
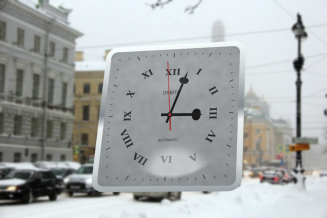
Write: 3h02m59s
